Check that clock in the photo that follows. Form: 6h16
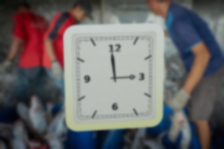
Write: 2h59
